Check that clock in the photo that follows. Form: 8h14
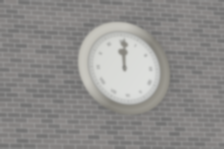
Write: 12h01
